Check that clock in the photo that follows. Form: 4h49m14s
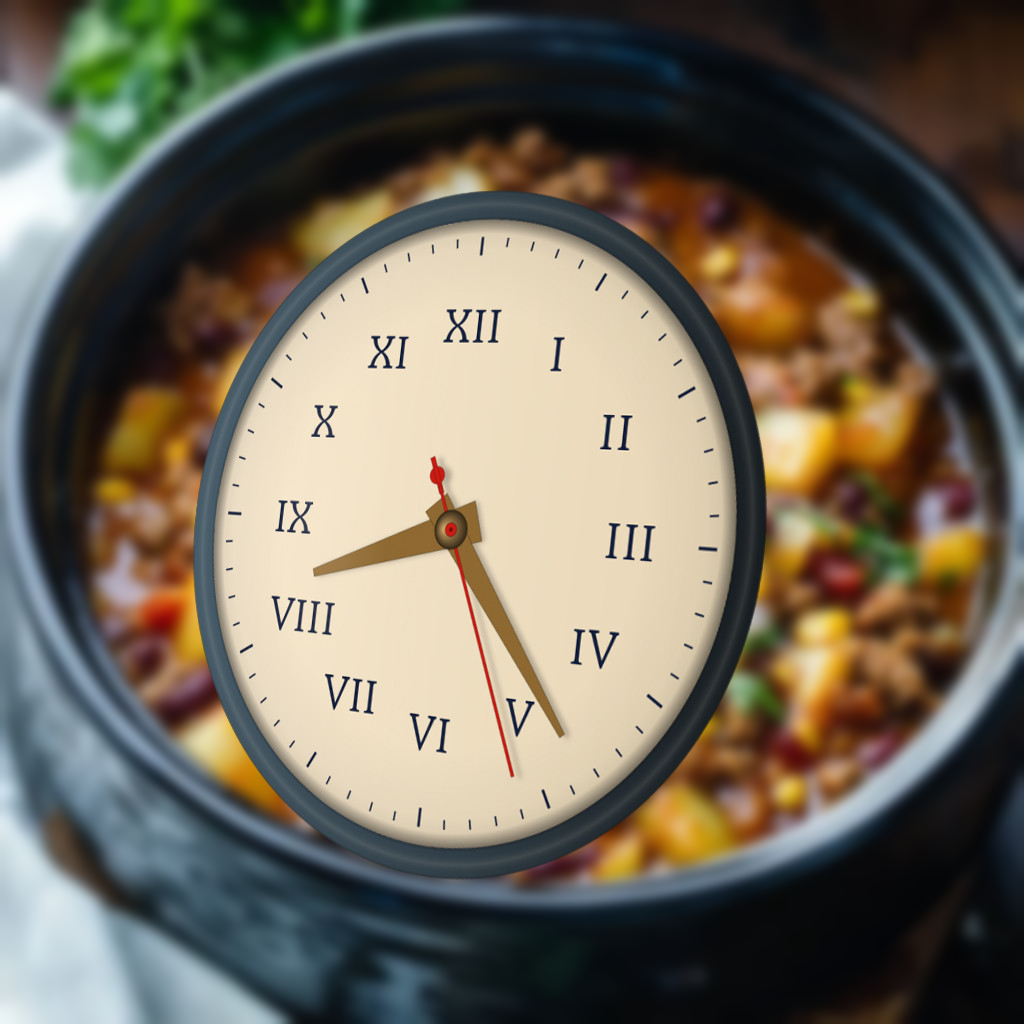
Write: 8h23m26s
